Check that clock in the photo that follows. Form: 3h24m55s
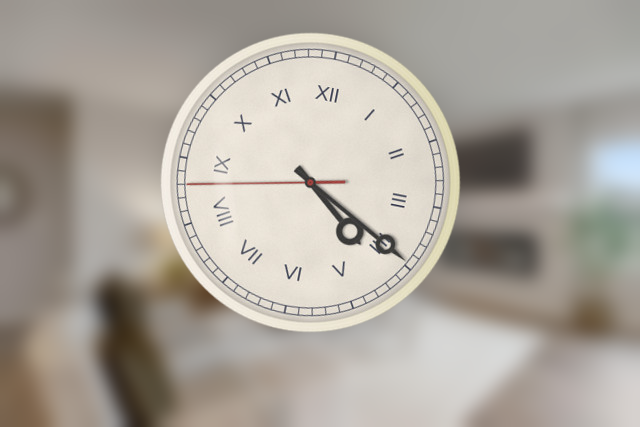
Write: 4h19m43s
